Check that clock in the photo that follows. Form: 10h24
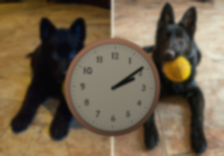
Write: 2h09
